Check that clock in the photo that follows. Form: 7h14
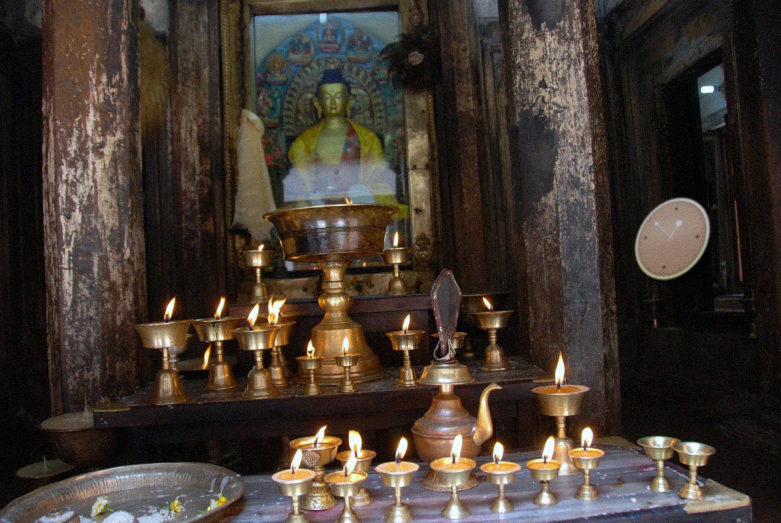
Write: 12h51
